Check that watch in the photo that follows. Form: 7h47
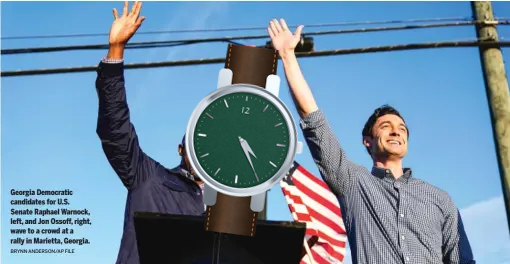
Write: 4h25
